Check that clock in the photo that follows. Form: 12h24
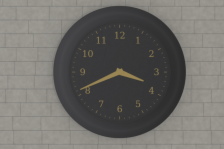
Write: 3h41
